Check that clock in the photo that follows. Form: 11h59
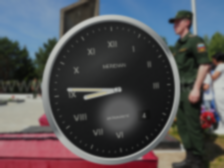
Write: 8h46
